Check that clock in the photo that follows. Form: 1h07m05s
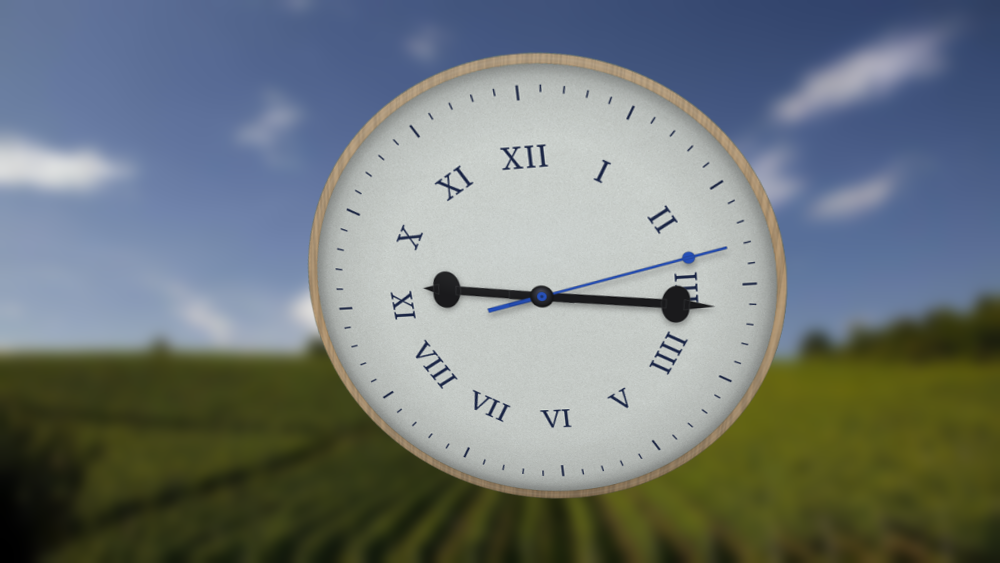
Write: 9h16m13s
